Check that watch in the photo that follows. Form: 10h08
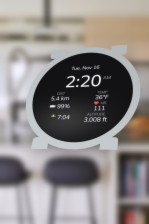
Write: 2h20
